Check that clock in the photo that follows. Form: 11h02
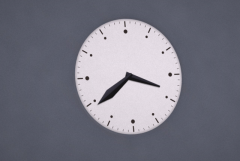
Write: 3h39
